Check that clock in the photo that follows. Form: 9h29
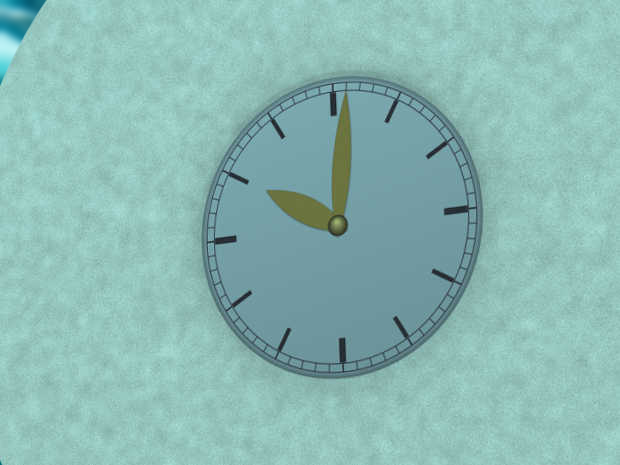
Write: 10h01
